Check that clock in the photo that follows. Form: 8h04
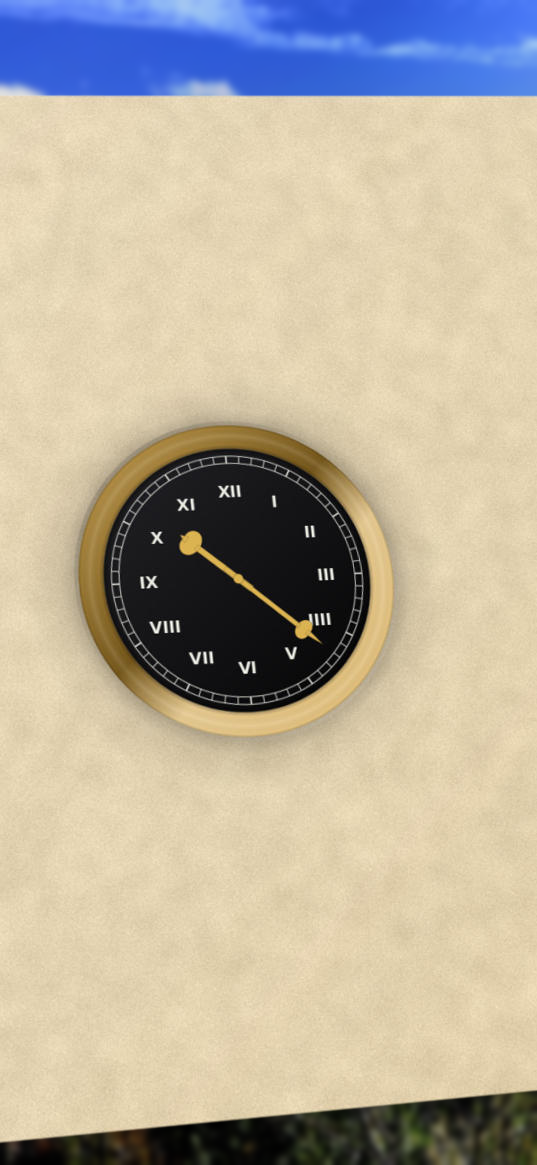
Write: 10h22
